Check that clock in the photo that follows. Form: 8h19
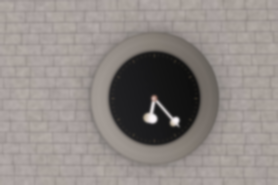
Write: 6h23
